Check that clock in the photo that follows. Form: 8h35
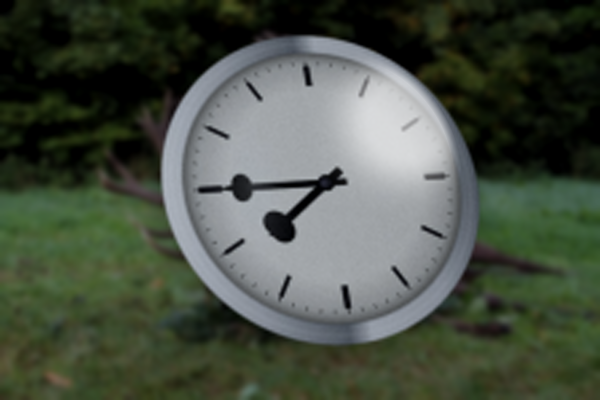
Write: 7h45
